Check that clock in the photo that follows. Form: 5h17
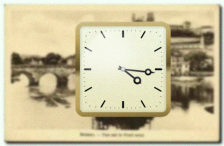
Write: 4h16
